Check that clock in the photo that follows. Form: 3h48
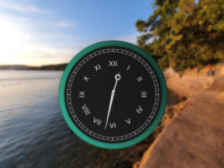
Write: 12h32
